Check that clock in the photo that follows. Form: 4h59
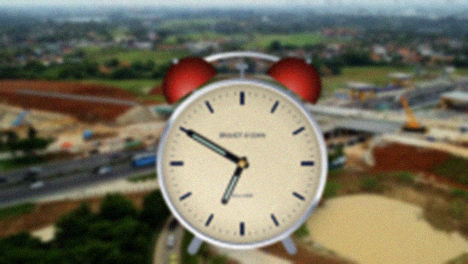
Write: 6h50
